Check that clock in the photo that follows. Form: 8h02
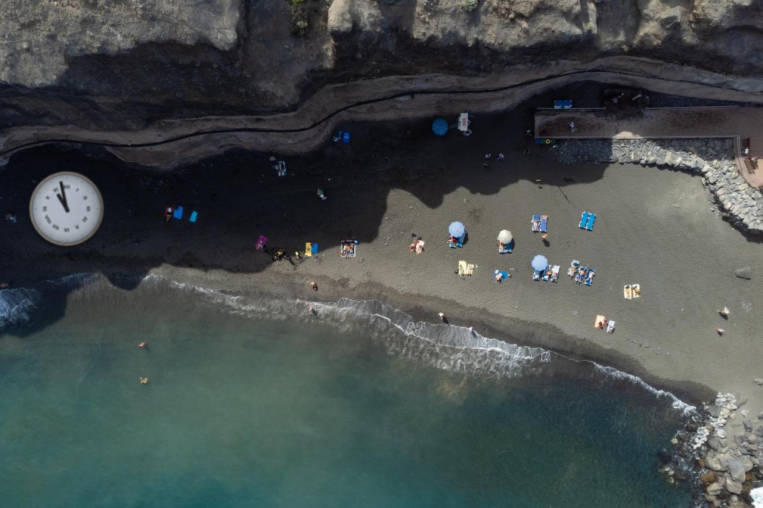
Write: 10h58
